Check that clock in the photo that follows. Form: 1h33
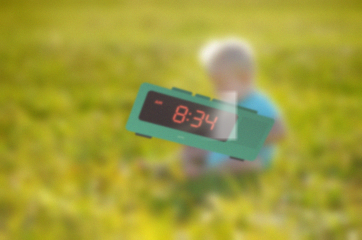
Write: 8h34
